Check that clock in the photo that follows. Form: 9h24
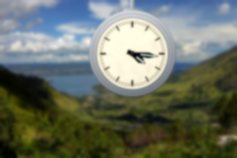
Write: 4h16
